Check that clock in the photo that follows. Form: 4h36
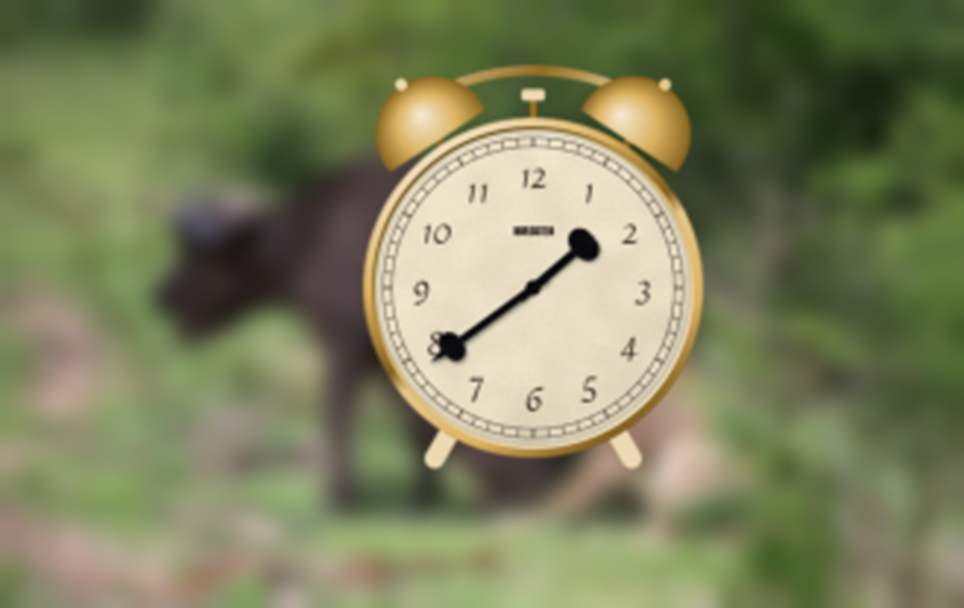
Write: 1h39
